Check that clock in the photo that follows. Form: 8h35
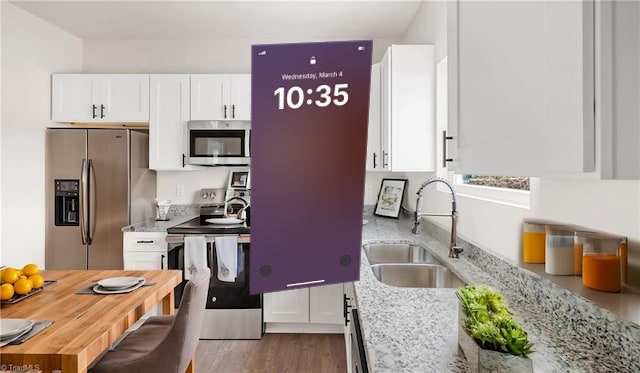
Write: 10h35
